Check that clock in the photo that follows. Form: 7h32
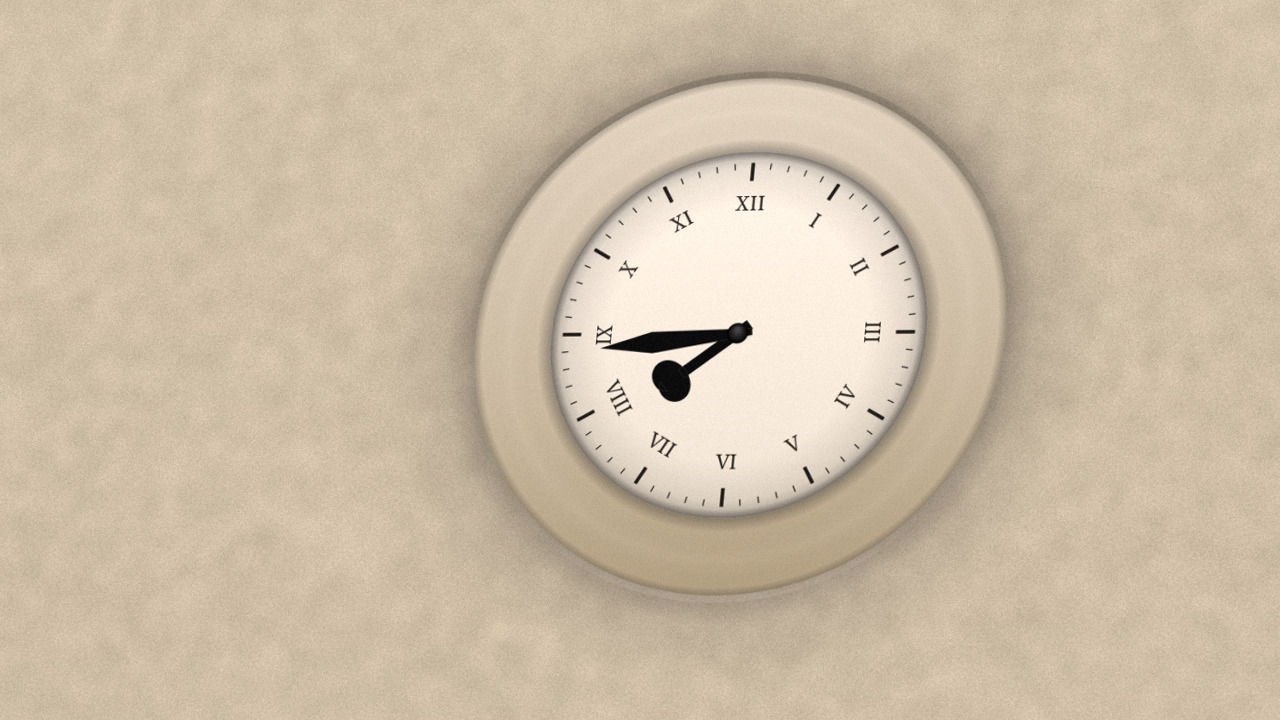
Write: 7h44
